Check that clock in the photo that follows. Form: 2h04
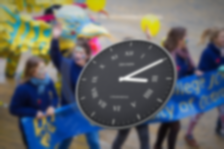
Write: 3h10
